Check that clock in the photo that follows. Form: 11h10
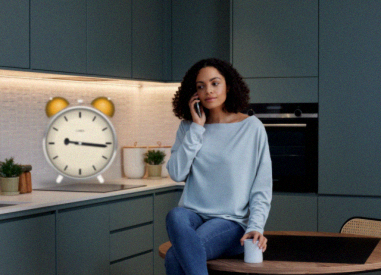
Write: 9h16
